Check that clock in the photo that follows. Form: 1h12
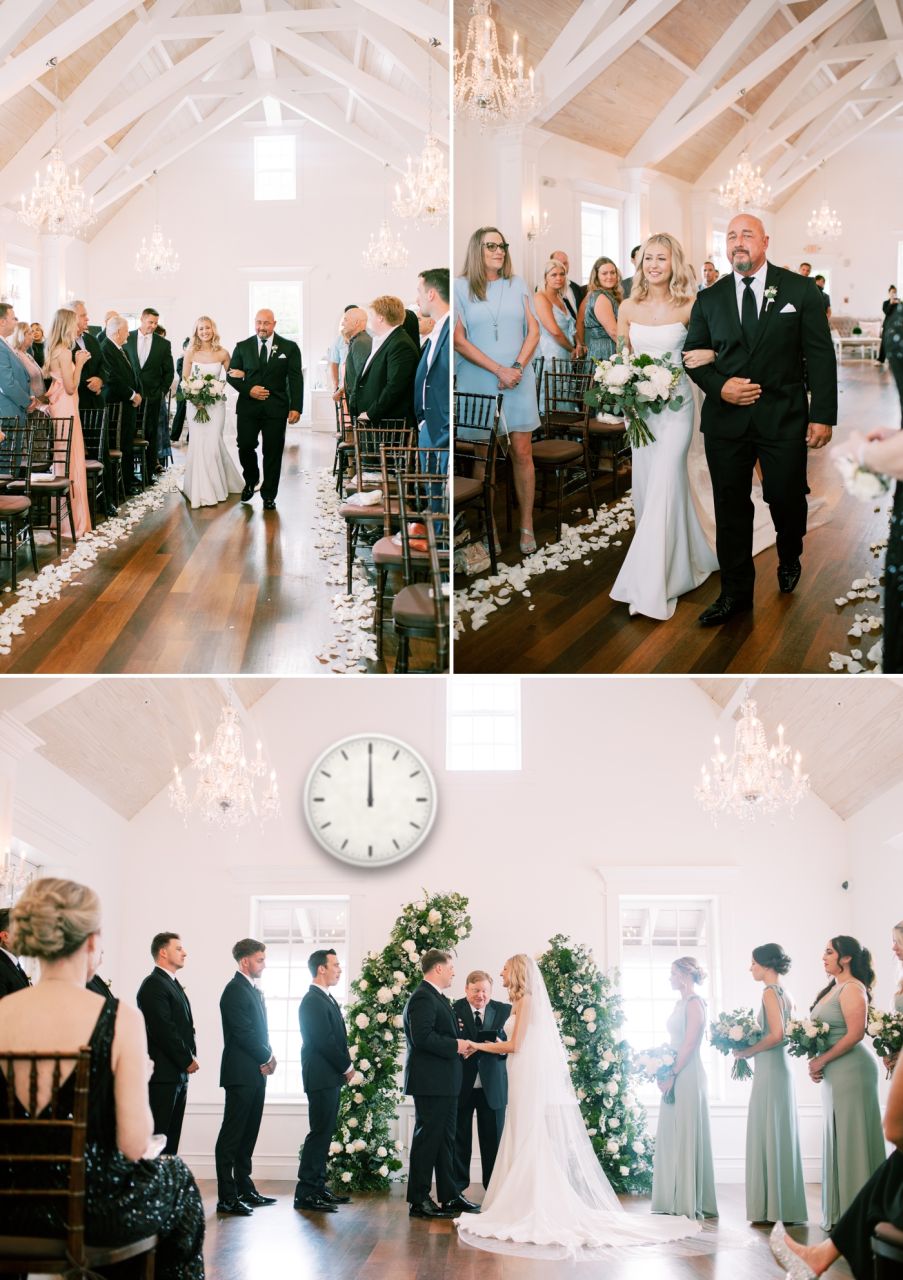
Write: 12h00
